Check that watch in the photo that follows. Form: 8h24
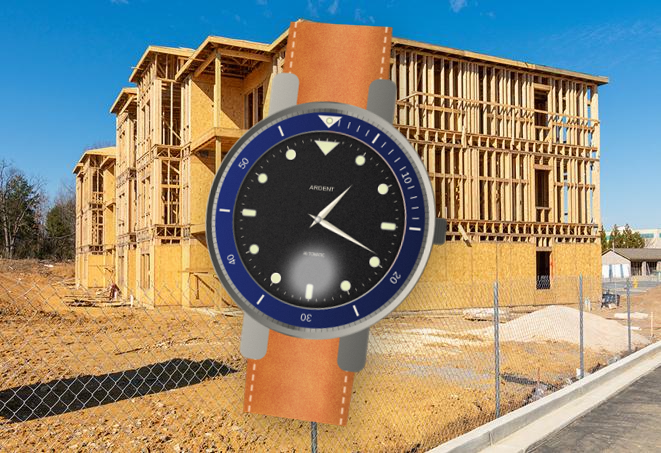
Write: 1h19
